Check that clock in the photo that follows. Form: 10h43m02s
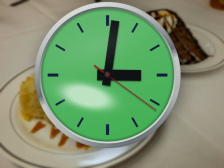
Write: 3h01m21s
